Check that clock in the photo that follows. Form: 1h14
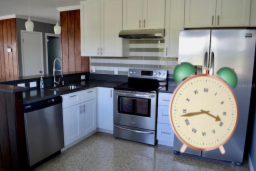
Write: 3h43
